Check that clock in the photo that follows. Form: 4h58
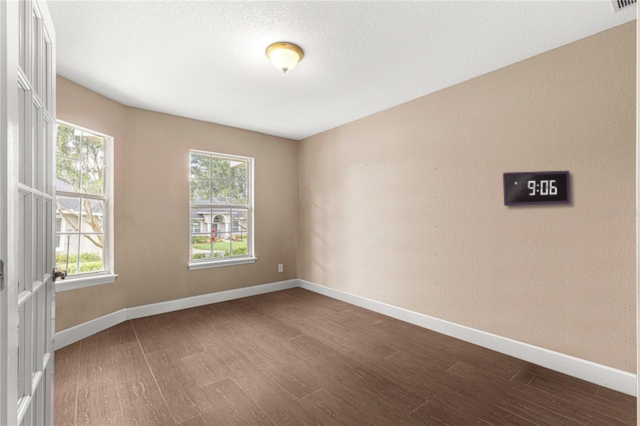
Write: 9h06
